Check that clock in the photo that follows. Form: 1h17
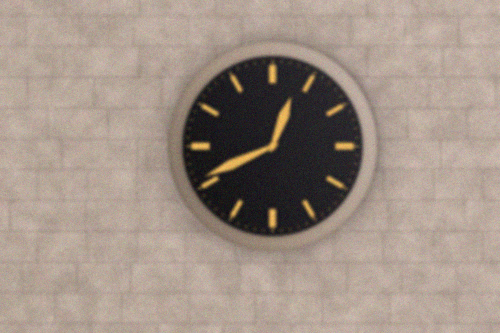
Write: 12h41
